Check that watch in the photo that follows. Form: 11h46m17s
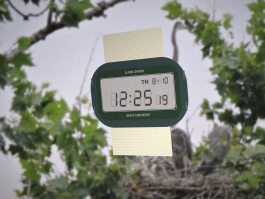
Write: 12h25m19s
